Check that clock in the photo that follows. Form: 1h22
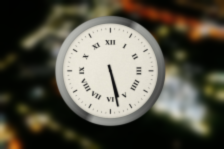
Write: 5h28
